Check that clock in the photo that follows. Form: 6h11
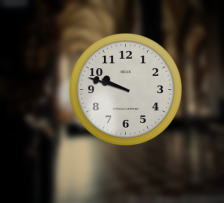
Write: 9h48
